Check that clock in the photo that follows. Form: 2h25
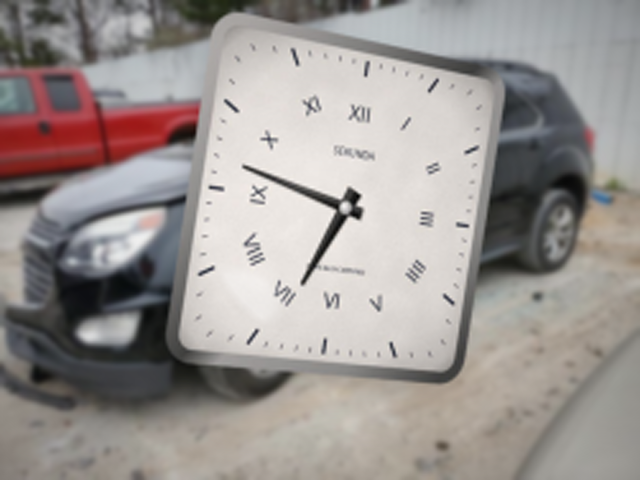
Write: 6h47
